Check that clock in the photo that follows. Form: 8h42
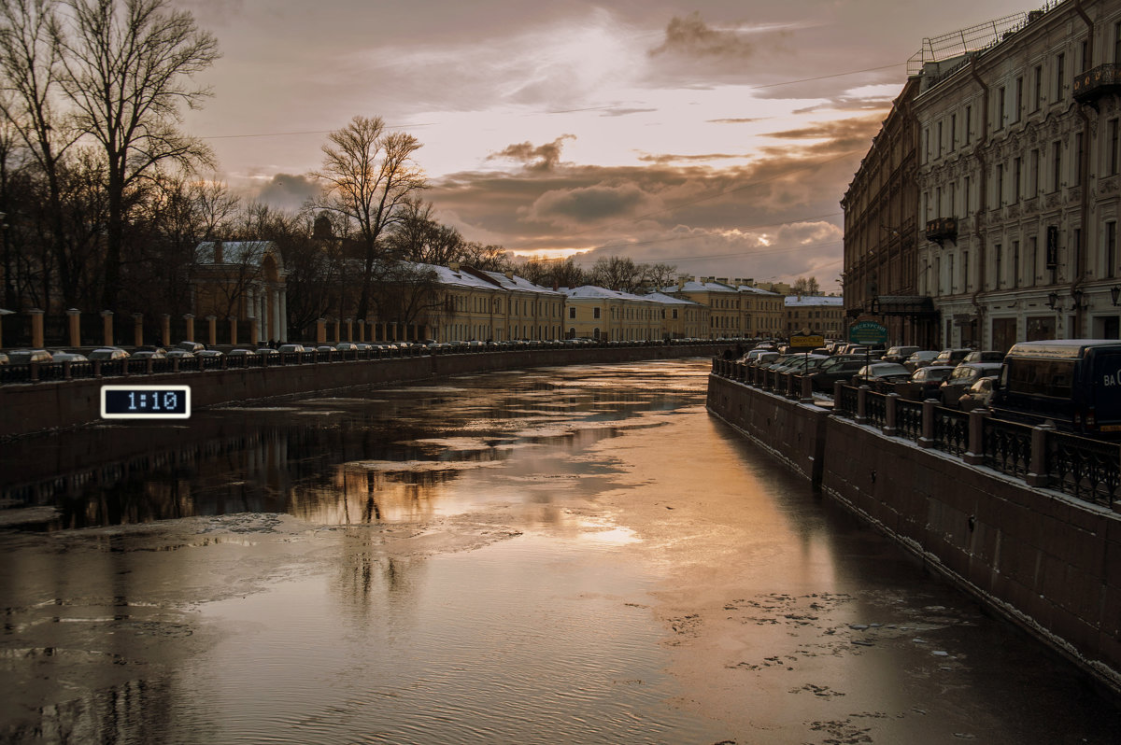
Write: 1h10
